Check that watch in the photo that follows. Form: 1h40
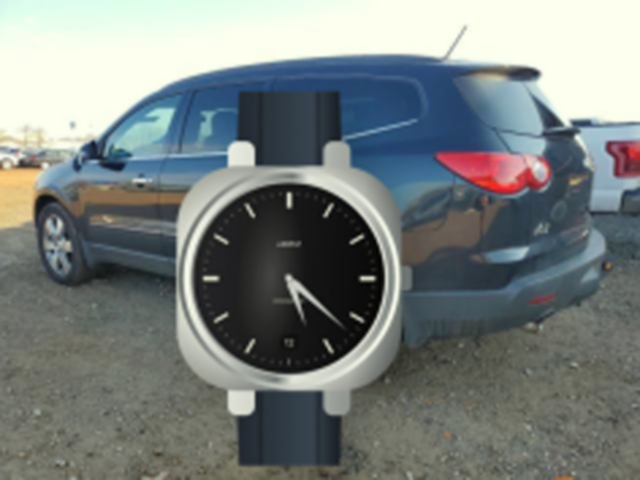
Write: 5h22
